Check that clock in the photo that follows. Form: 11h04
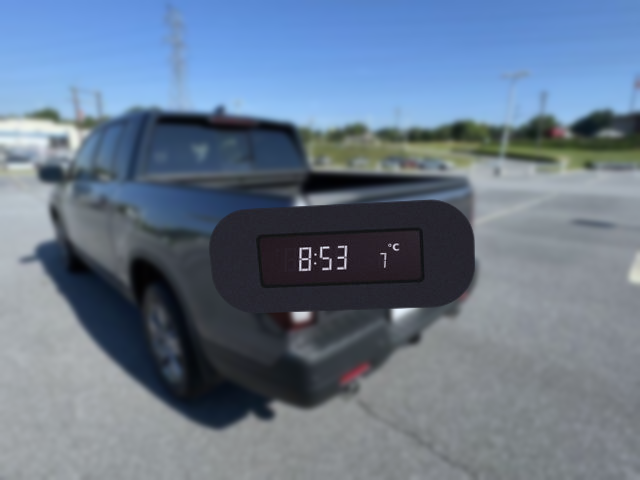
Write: 8h53
